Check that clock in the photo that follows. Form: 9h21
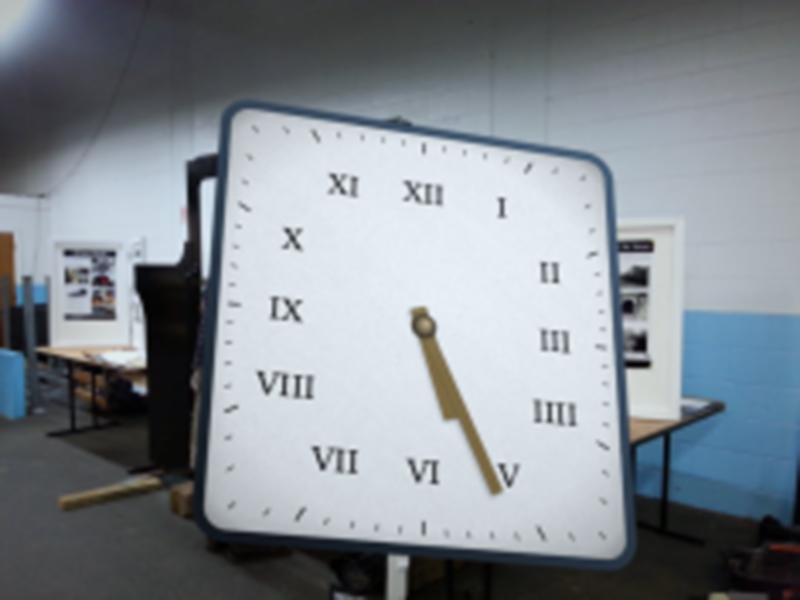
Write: 5h26
